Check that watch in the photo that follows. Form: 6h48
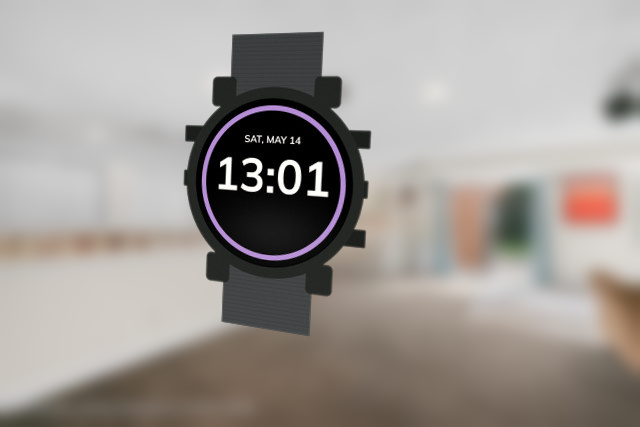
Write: 13h01
